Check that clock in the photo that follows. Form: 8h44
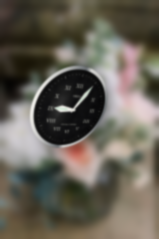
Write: 9h05
